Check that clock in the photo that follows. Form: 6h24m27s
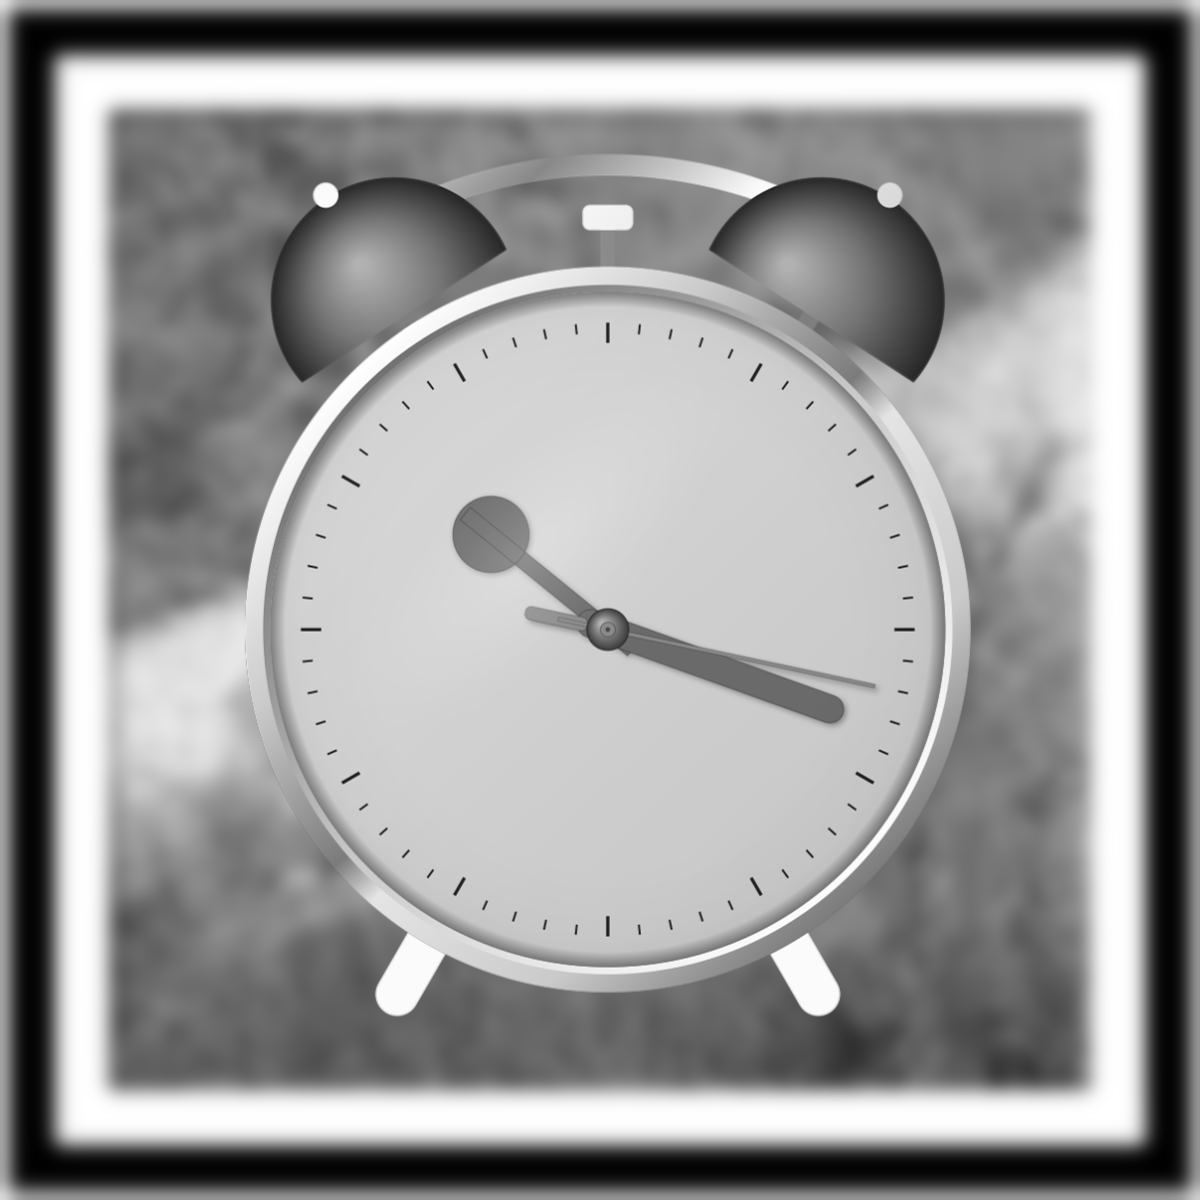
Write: 10h18m17s
